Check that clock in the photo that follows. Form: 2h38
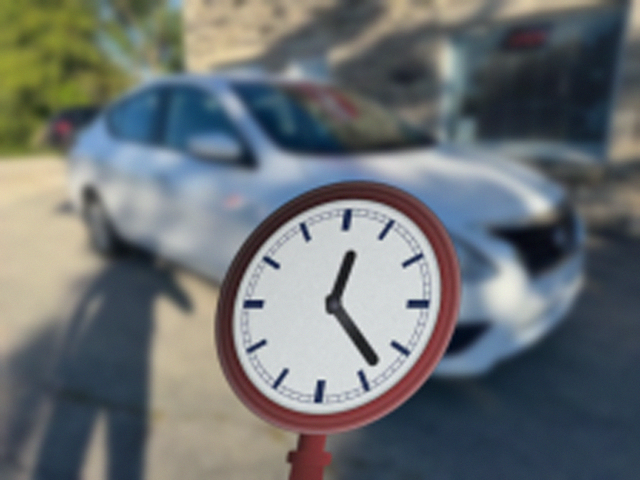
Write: 12h23
